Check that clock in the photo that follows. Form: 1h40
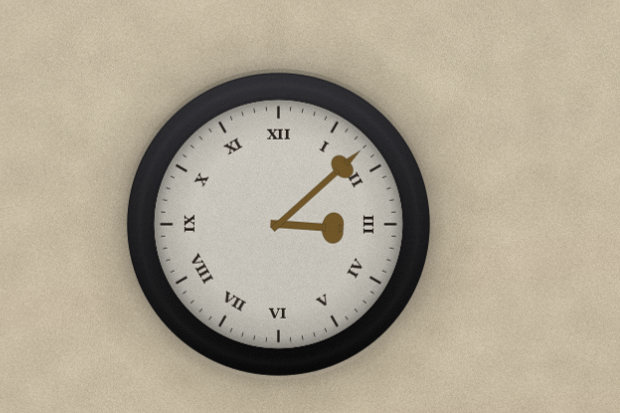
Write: 3h08
